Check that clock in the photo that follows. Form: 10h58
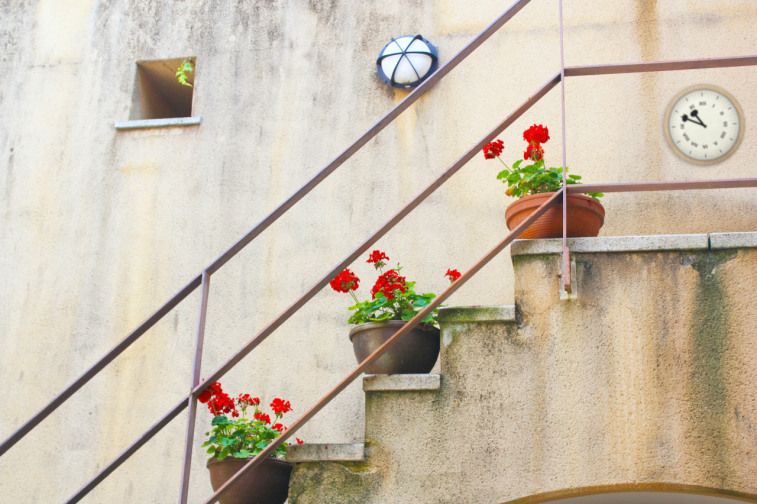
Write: 10h49
